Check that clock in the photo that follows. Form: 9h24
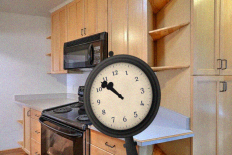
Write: 10h53
